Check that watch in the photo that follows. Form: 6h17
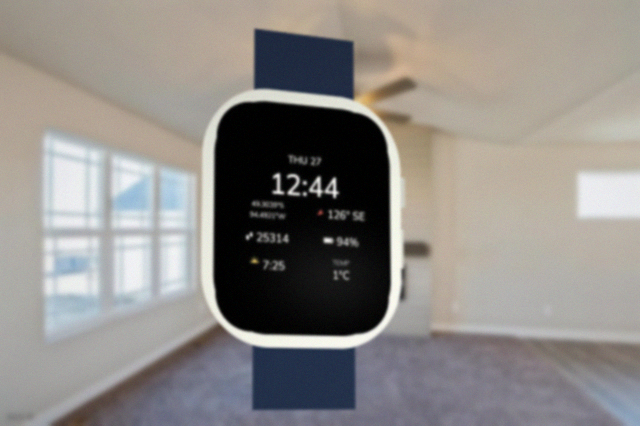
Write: 12h44
